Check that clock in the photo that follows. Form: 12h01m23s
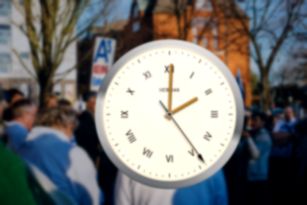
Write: 2h00m24s
